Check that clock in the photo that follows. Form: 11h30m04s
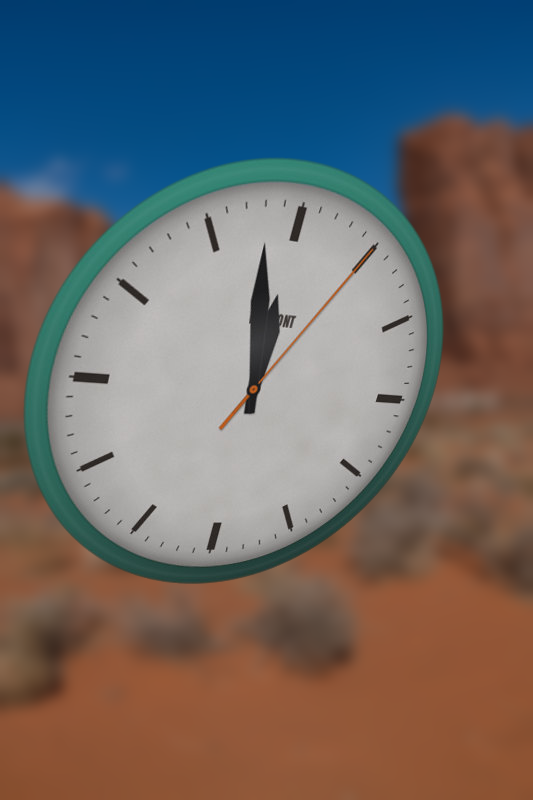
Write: 11h58m05s
